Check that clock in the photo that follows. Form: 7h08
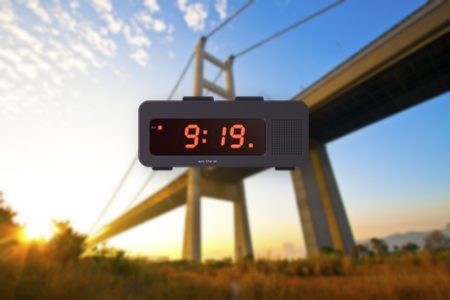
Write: 9h19
